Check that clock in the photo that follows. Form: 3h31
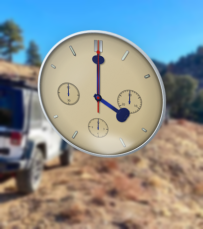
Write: 4h00
